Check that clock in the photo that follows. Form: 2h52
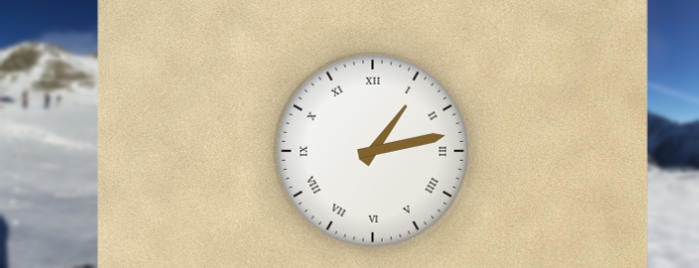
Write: 1h13
